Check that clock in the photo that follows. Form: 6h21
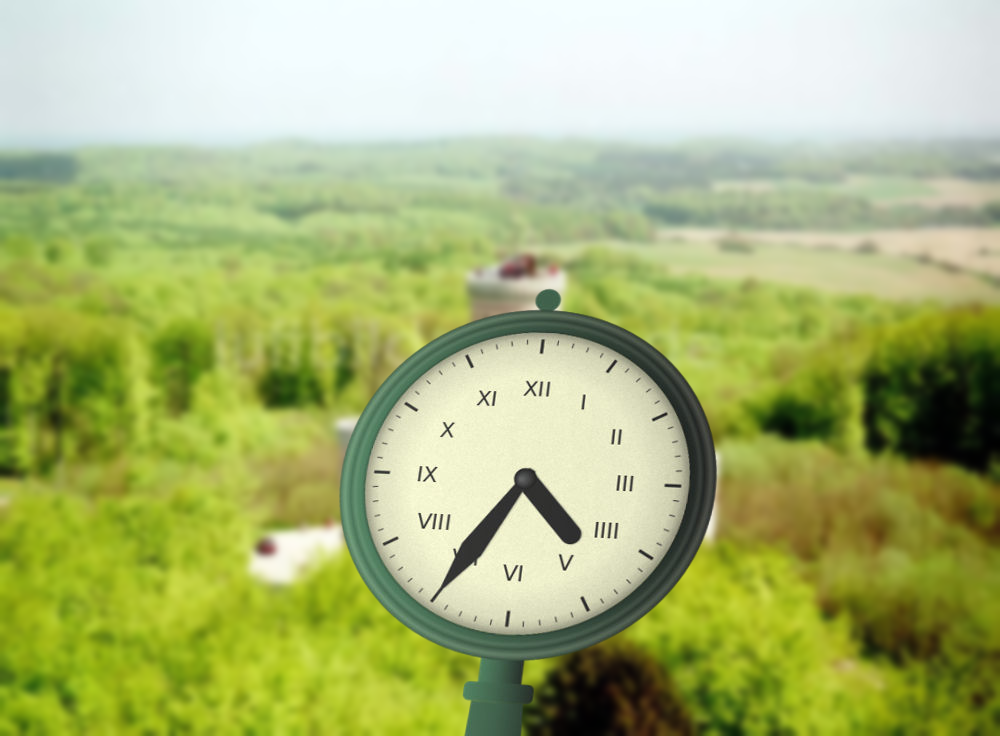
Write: 4h35
